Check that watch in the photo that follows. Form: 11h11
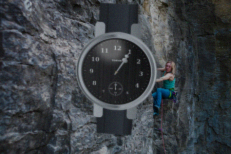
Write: 1h05
